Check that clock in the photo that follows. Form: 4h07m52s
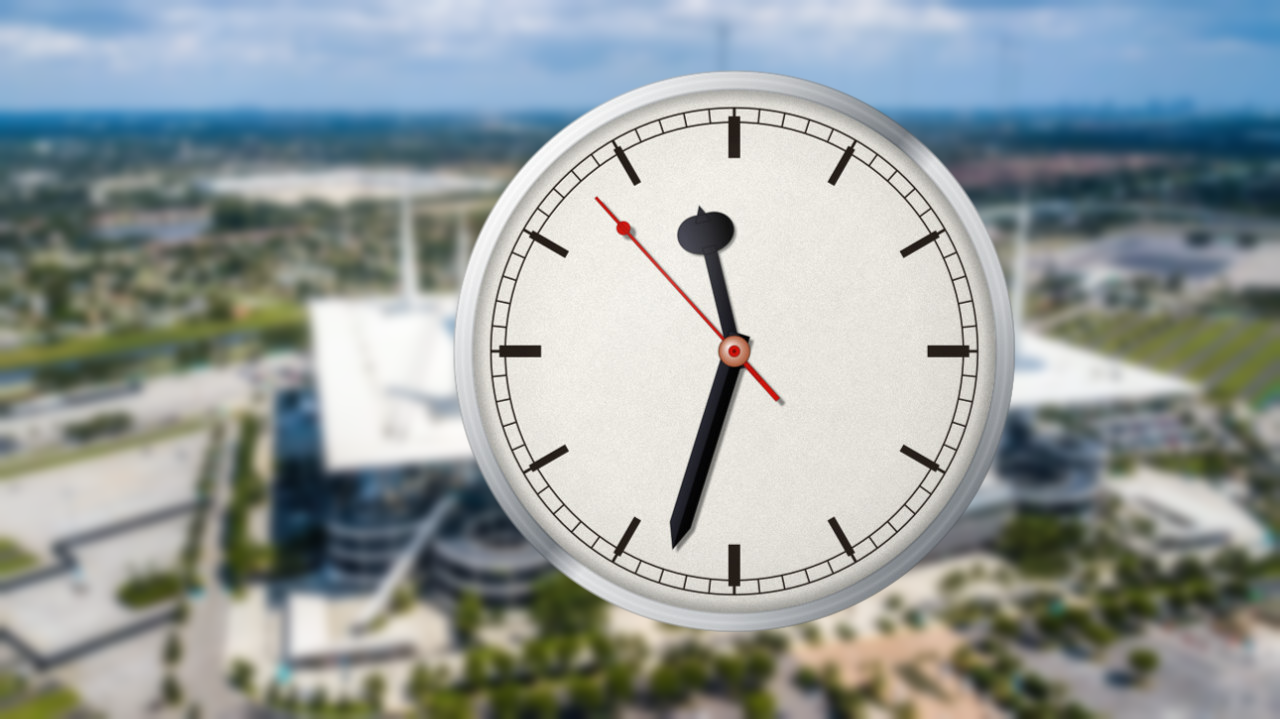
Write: 11h32m53s
